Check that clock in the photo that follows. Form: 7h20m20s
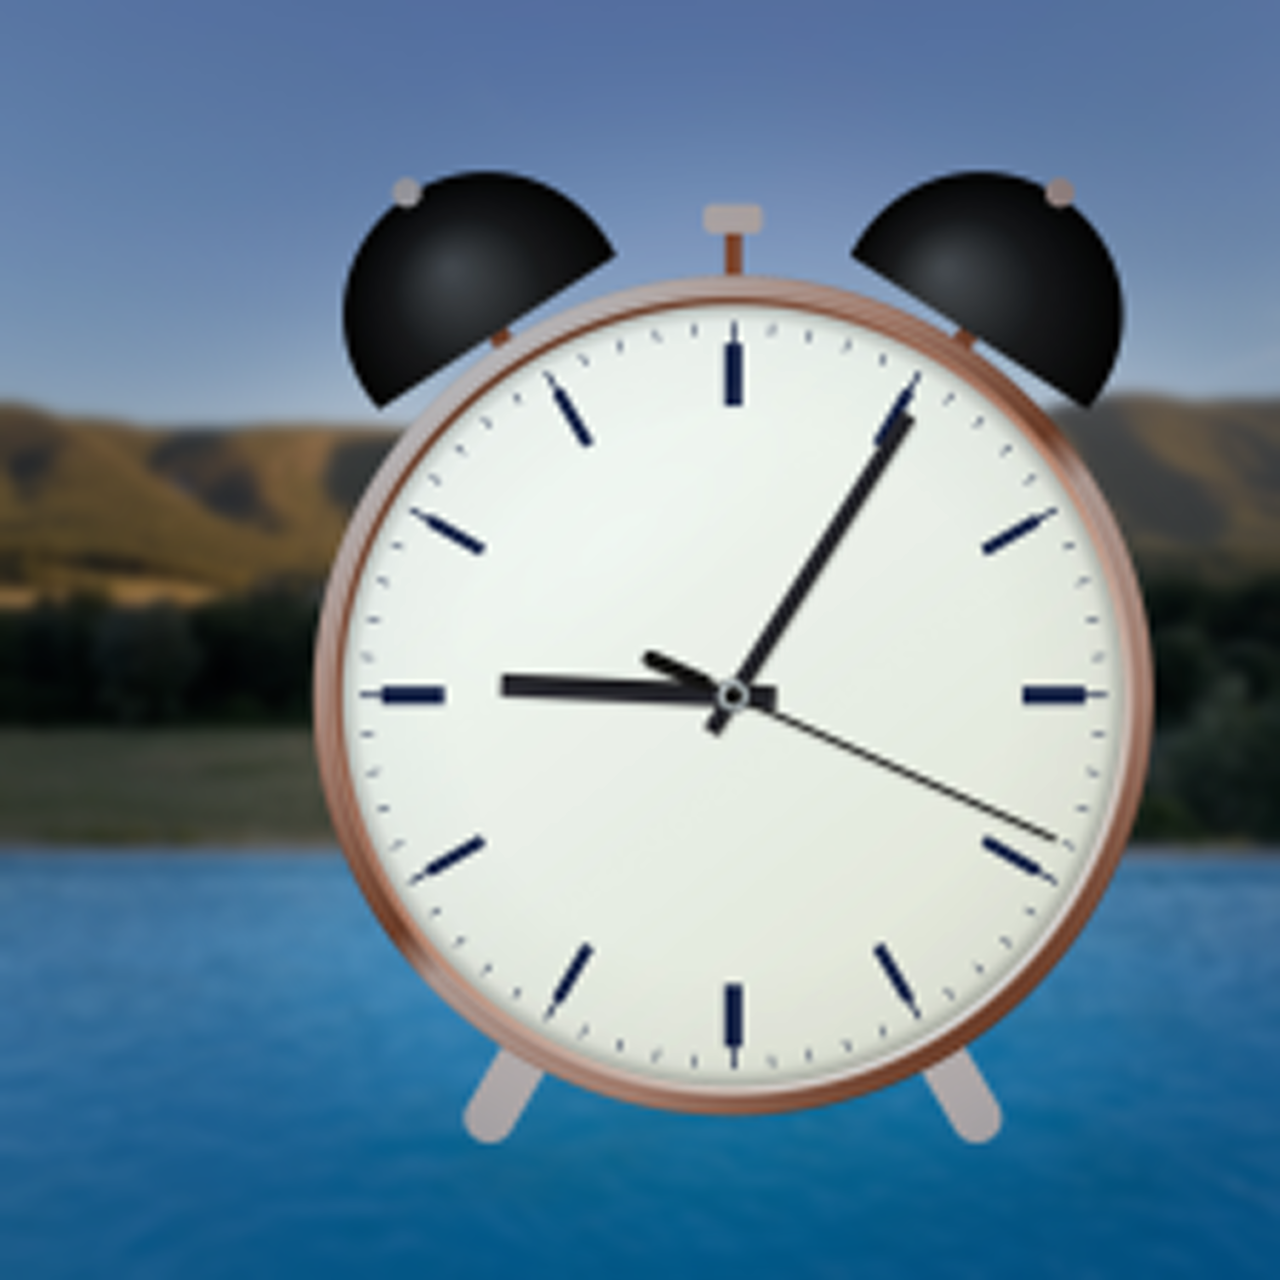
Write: 9h05m19s
